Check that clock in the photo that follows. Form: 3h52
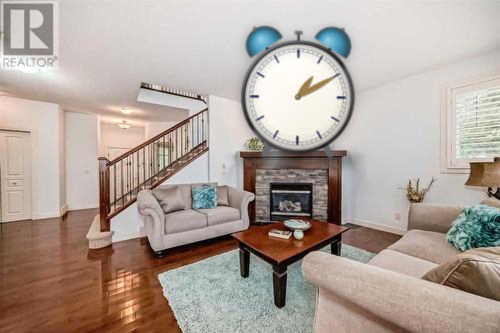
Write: 1h10
